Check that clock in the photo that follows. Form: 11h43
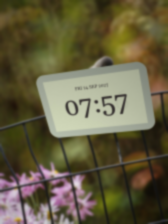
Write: 7h57
